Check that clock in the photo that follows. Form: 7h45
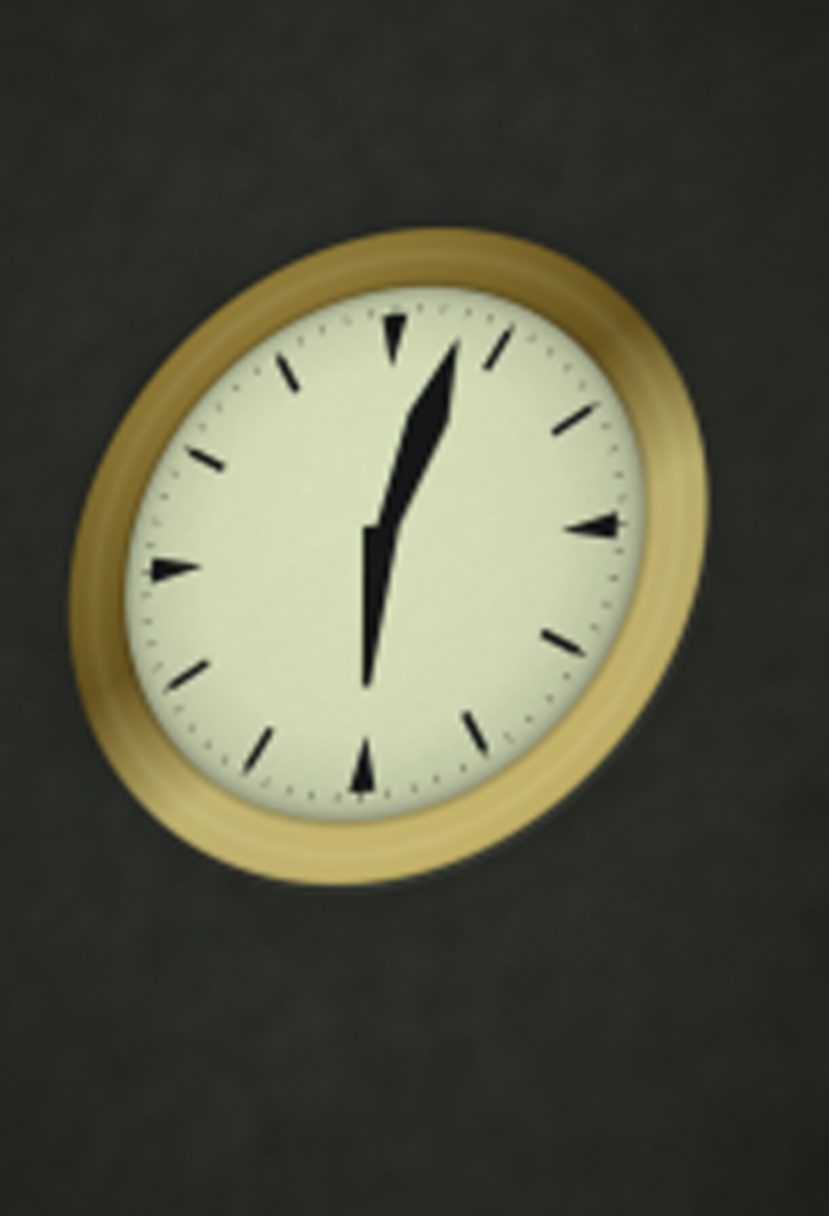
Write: 6h03
